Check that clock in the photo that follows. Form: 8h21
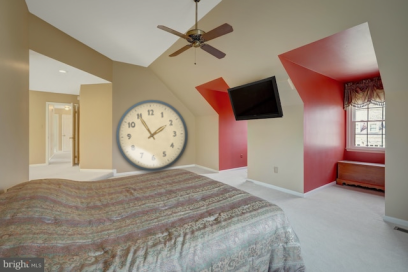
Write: 1h55
